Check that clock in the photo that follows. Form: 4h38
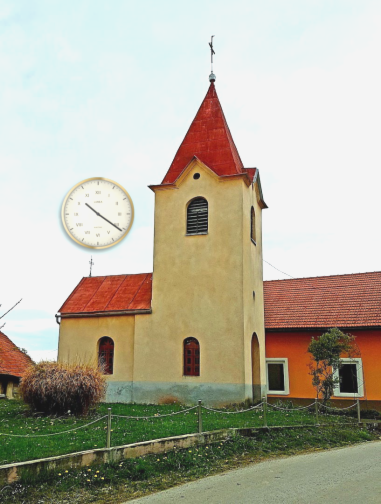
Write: 10h21
